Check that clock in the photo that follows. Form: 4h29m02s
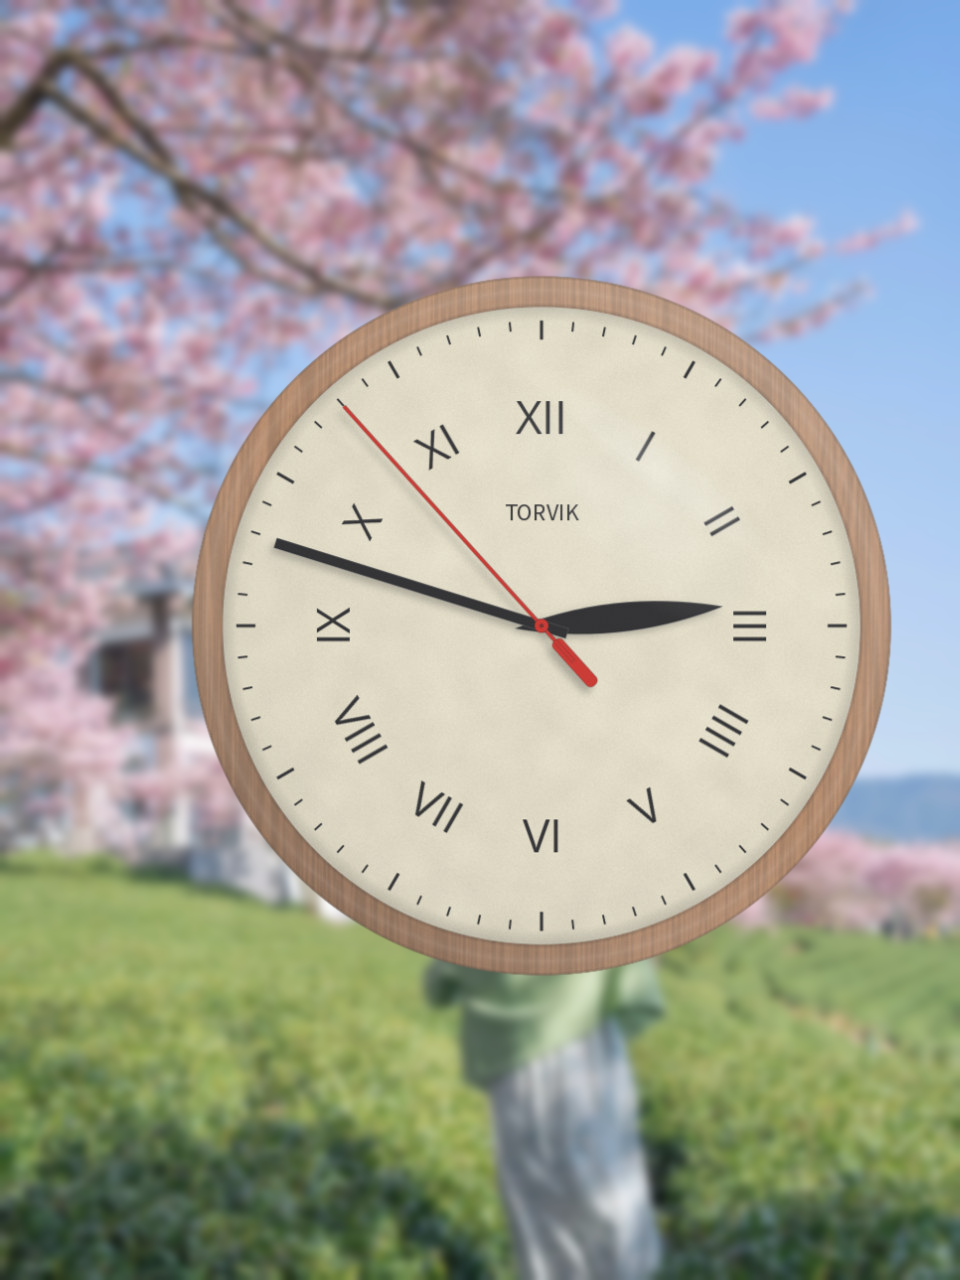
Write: 2h47m53s
